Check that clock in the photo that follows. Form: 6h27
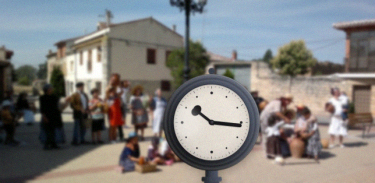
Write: 10h16
